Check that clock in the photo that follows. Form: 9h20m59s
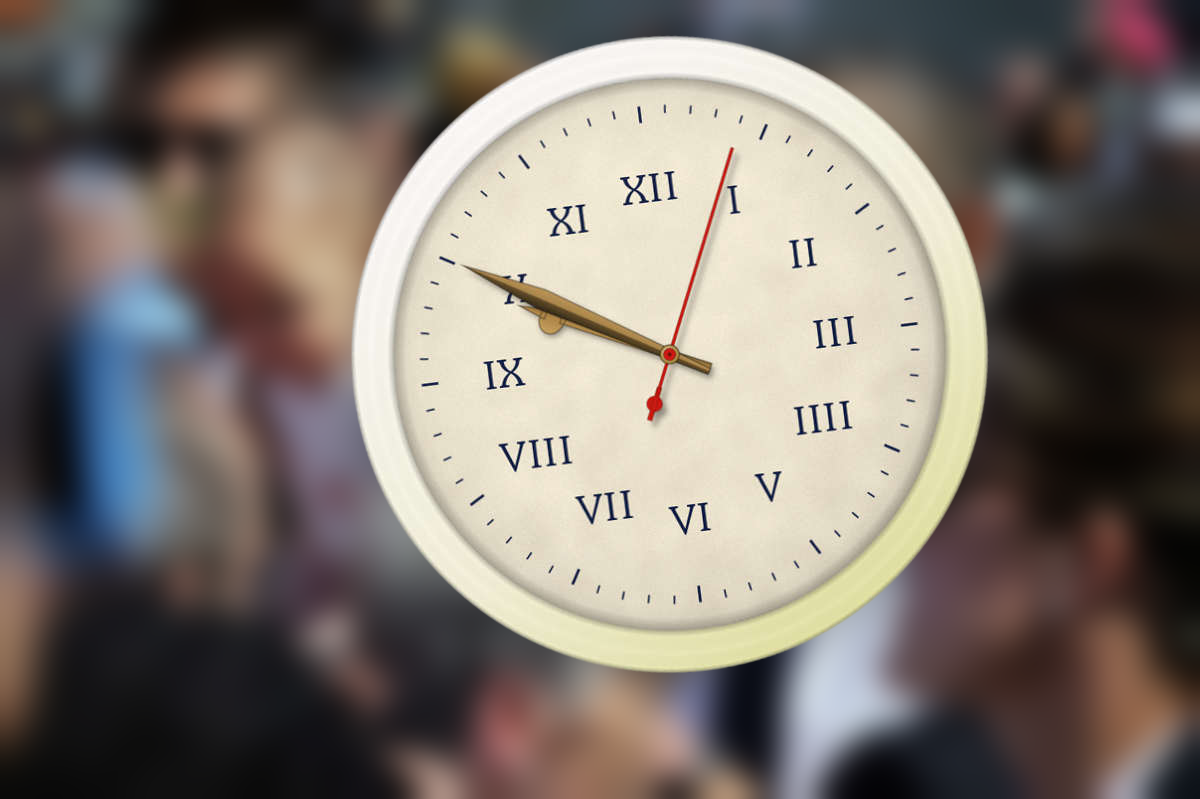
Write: 9h50m04s
